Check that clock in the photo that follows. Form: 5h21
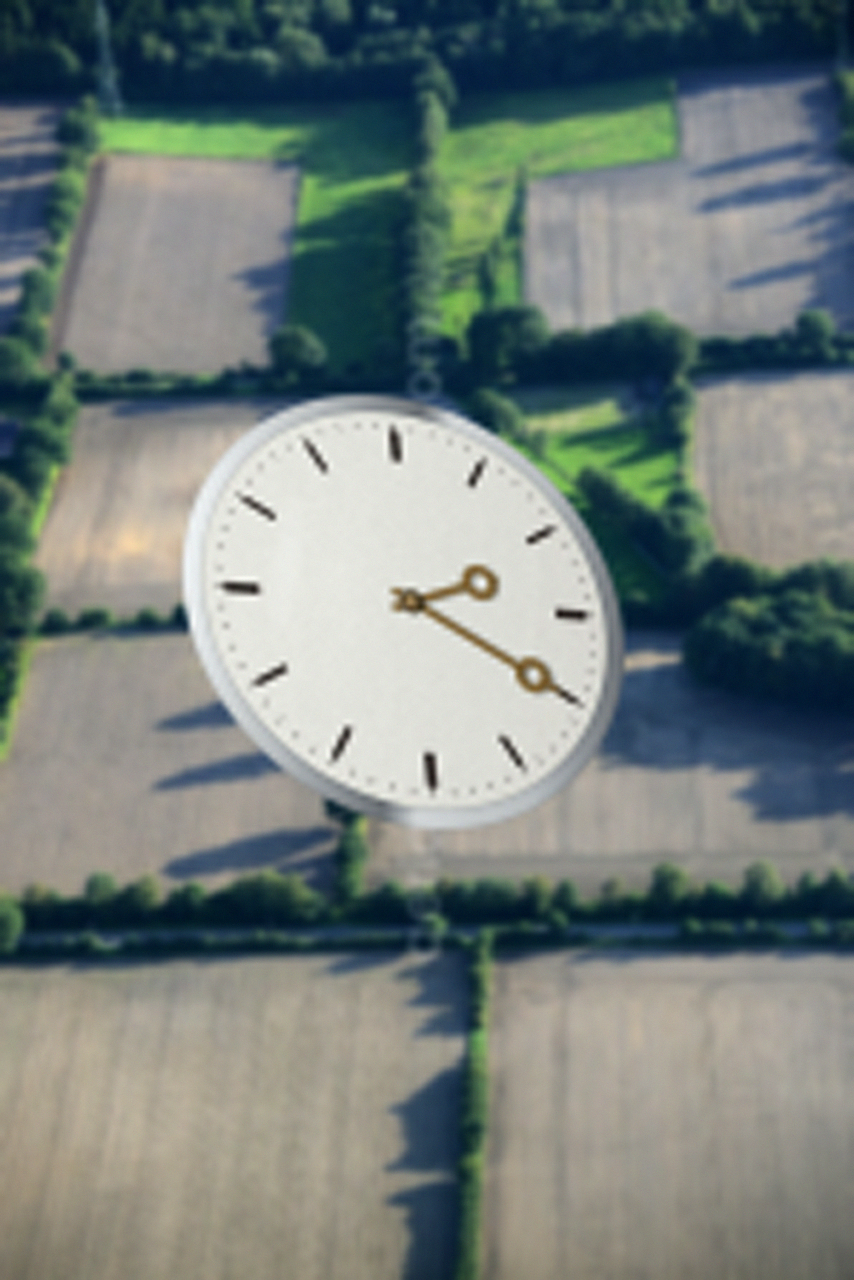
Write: 2h20
